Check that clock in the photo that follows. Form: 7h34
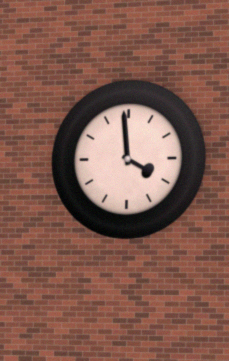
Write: 3h59
